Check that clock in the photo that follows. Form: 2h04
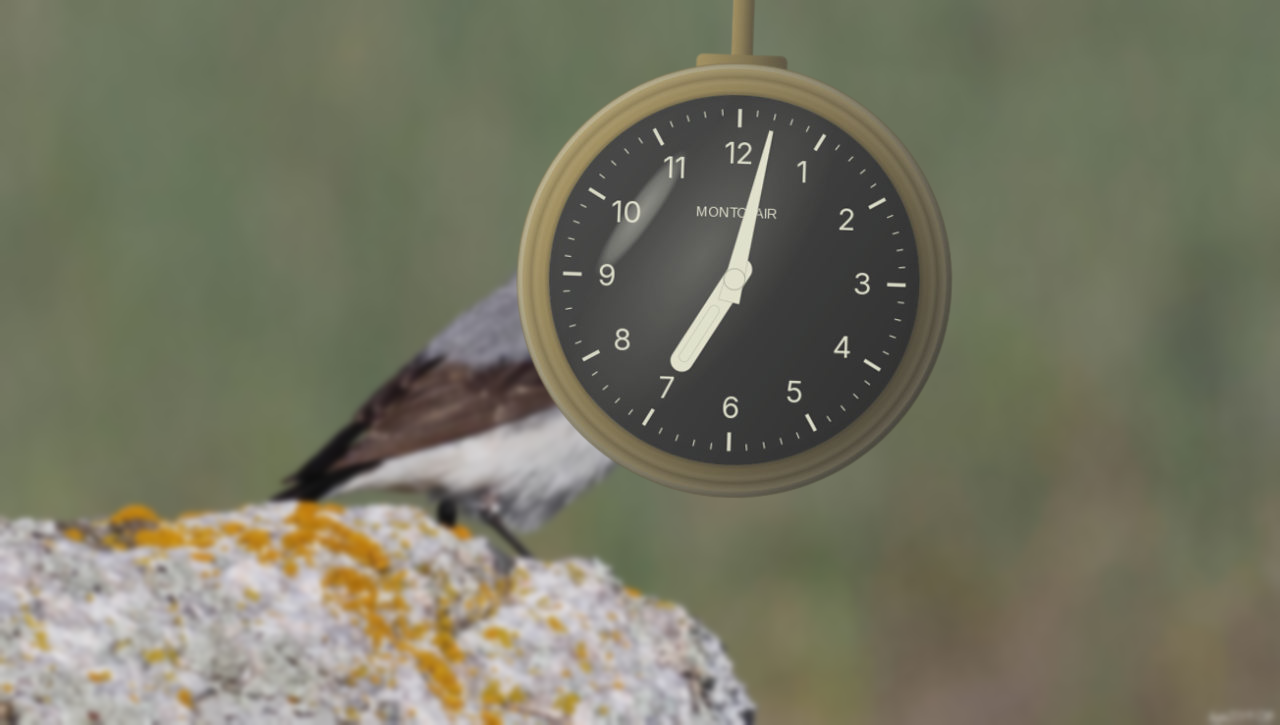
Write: 7h02
